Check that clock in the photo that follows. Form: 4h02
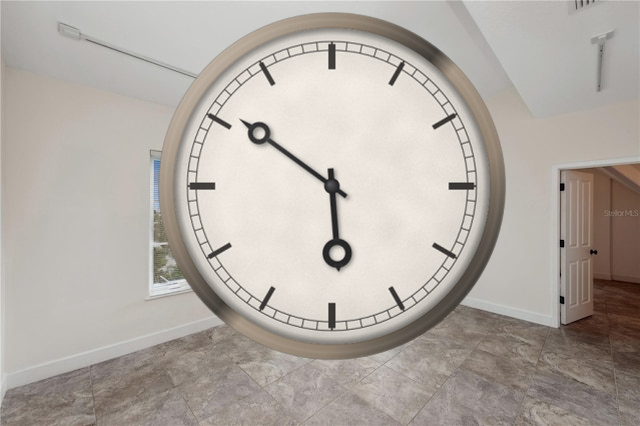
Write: 5h51
